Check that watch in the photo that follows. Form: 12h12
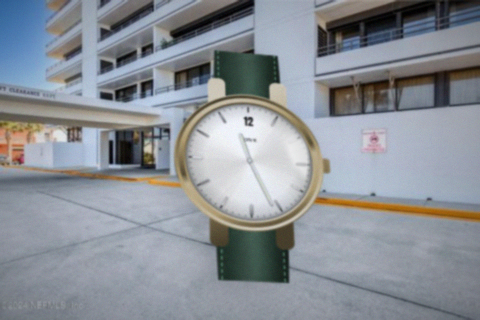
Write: 11h26
